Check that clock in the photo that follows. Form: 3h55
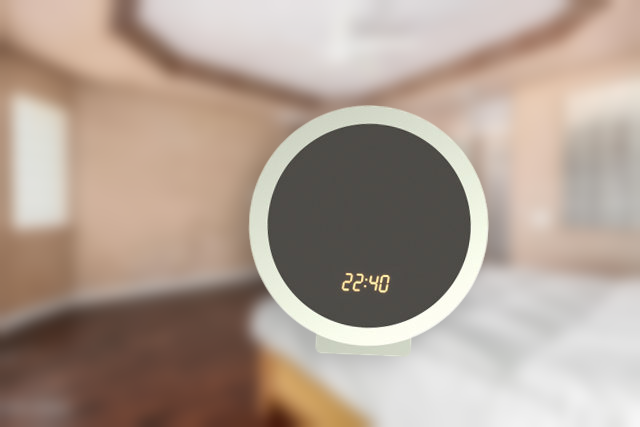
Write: 22h40
